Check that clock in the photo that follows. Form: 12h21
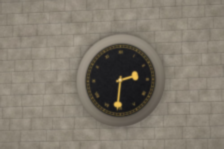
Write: 2h31
